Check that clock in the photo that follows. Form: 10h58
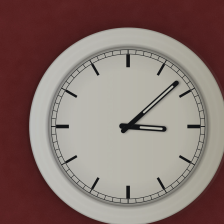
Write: 3h08
